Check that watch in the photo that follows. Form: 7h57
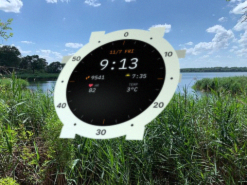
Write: 9h13
